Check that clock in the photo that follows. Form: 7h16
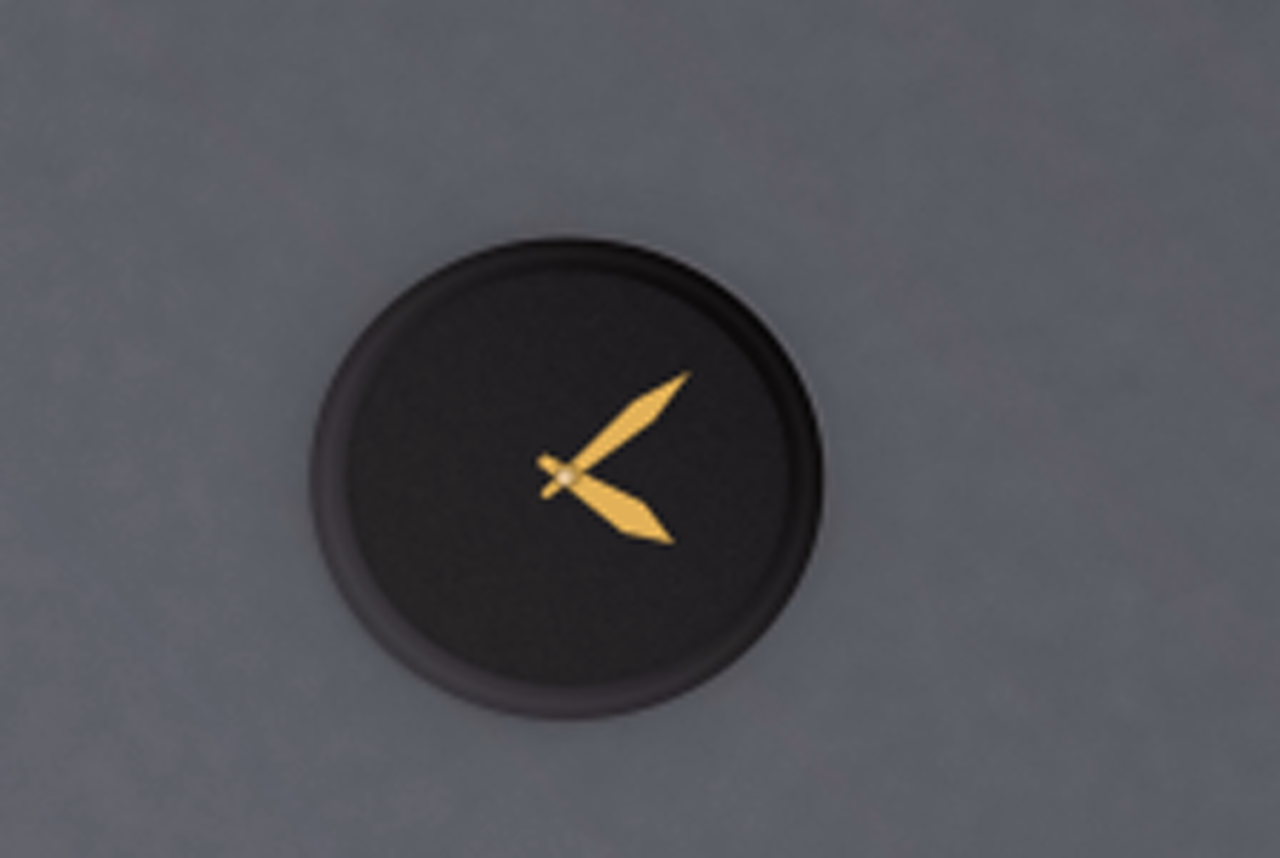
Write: 4h08
